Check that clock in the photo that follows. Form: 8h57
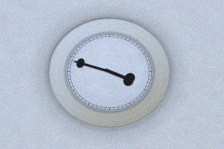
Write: 3h48
